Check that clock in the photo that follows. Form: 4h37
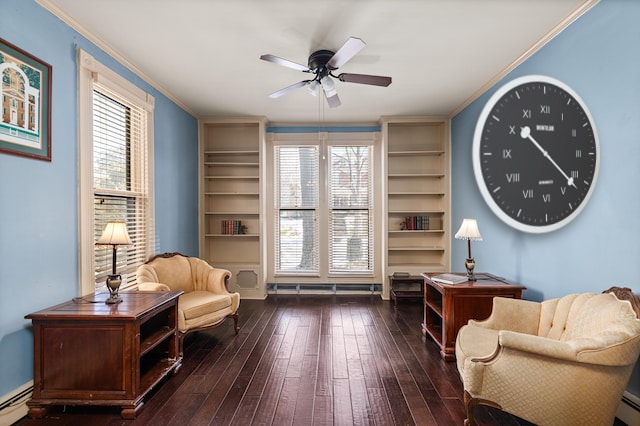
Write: 10h22
